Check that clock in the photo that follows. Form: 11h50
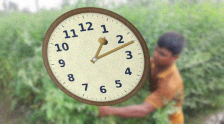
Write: 1h12
